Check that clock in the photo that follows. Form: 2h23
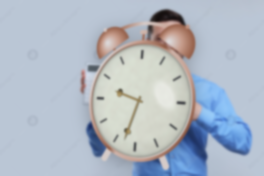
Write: 9h33
